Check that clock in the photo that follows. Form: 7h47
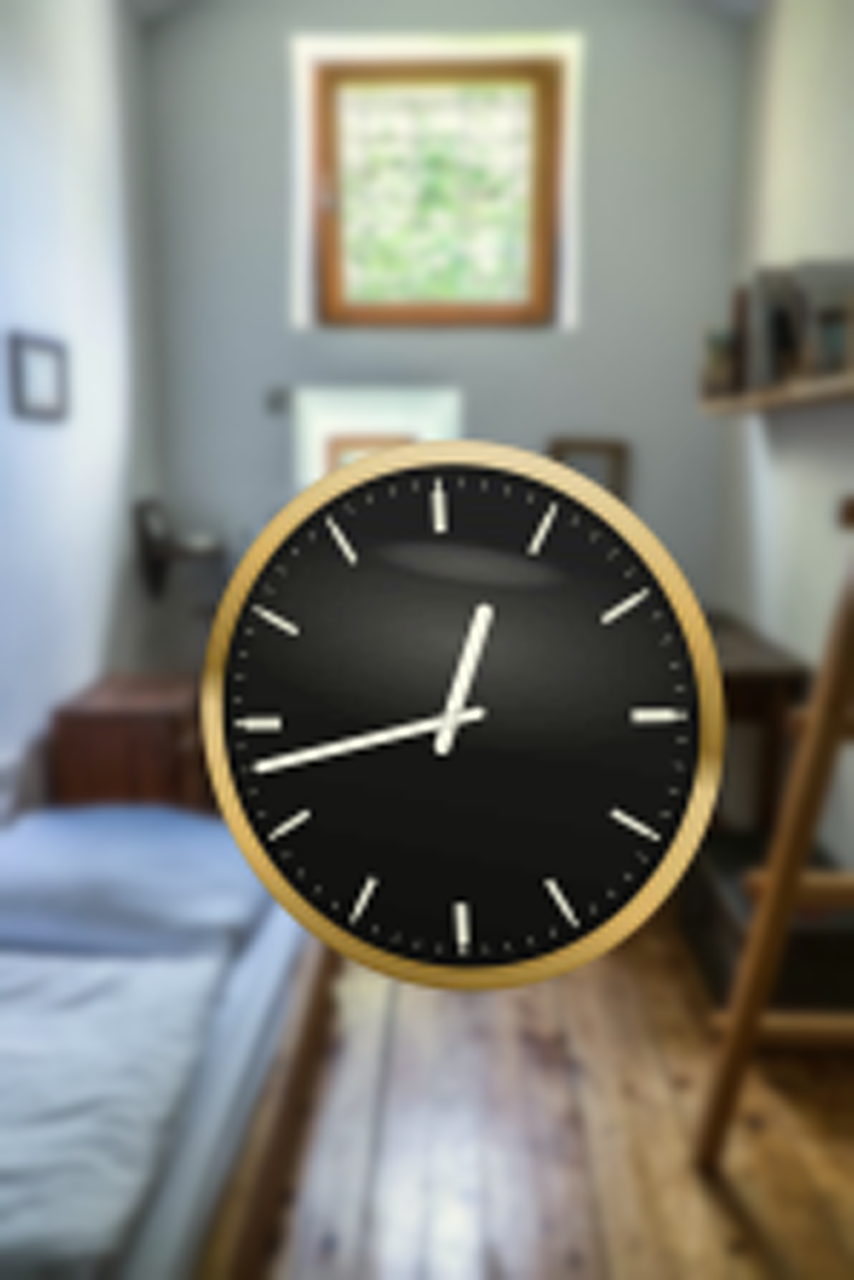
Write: 12h43
